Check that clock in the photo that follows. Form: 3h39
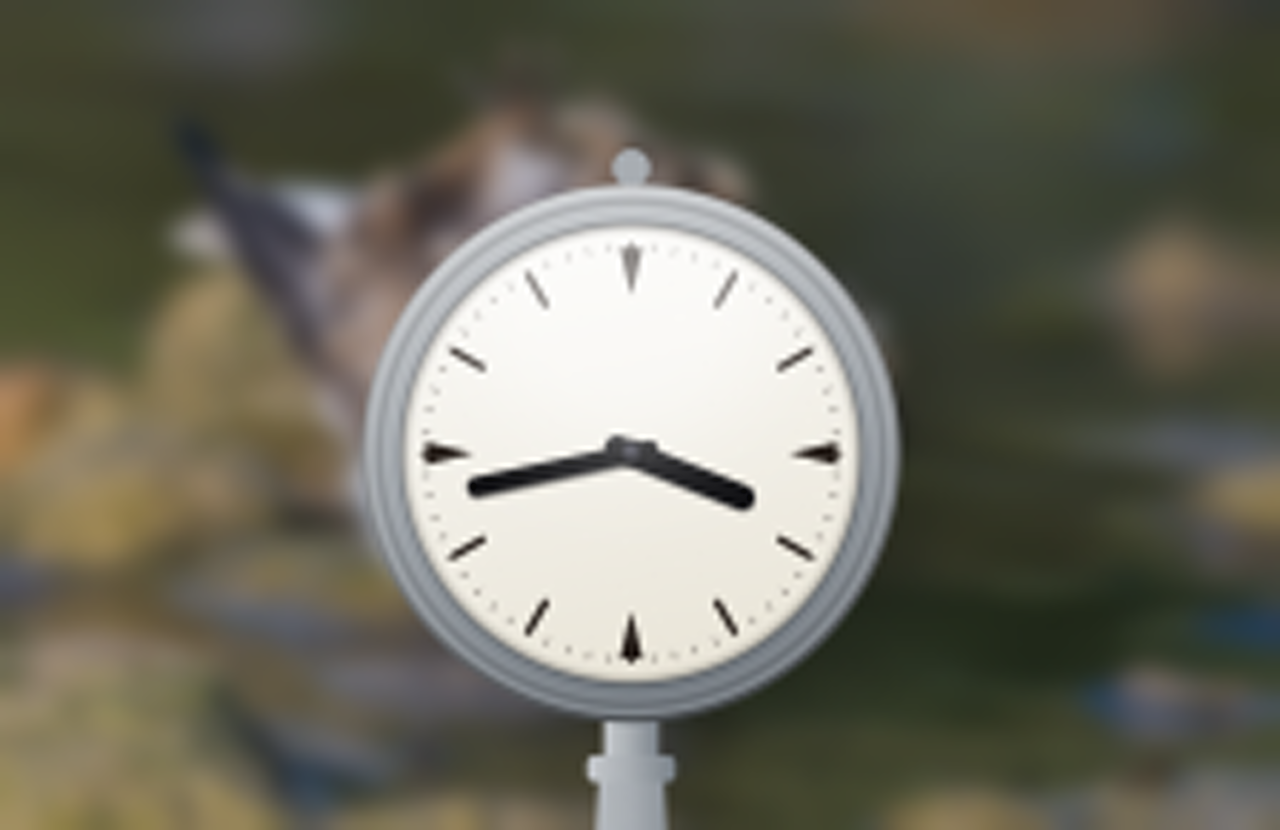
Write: 3h43
